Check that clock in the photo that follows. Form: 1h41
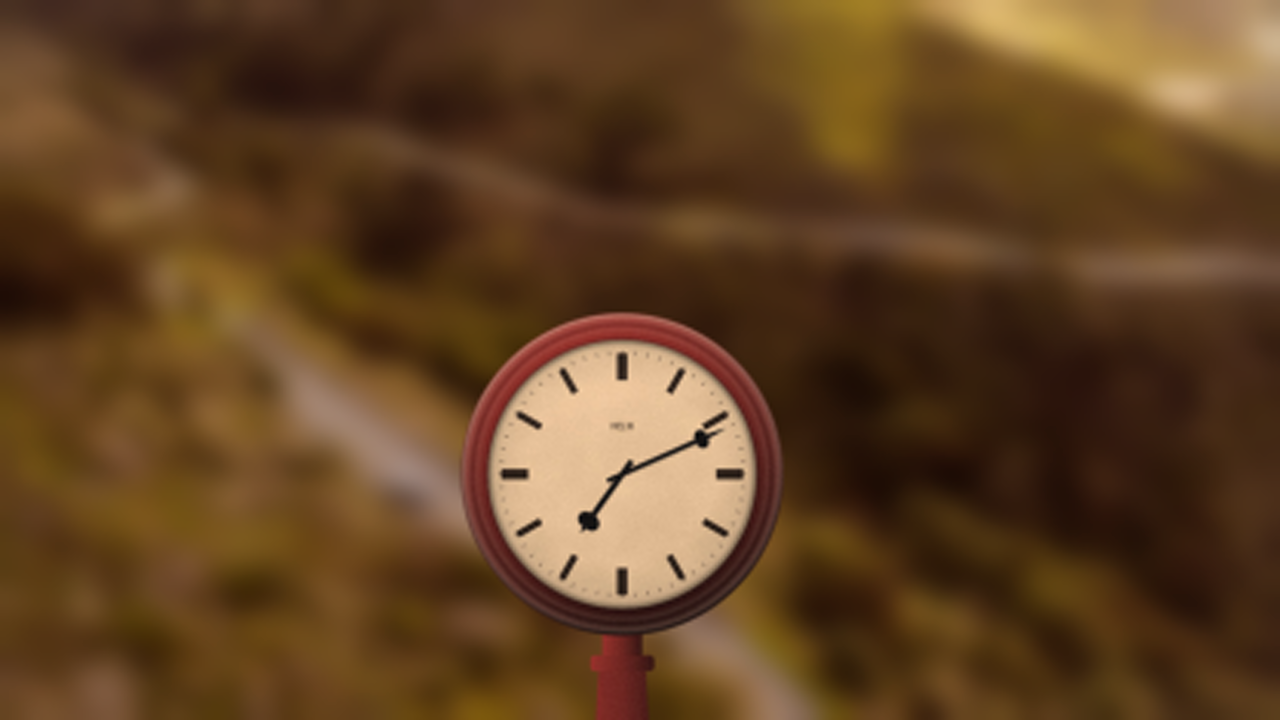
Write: 7h11
